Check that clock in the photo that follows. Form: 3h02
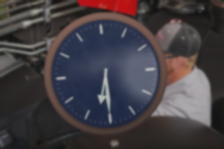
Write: 6h30
